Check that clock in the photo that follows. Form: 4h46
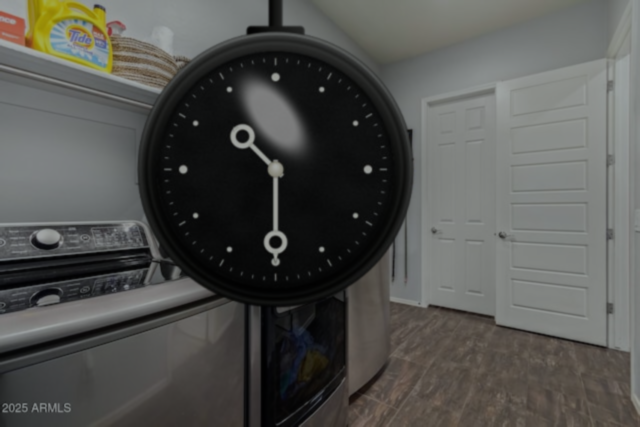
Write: 10h30
